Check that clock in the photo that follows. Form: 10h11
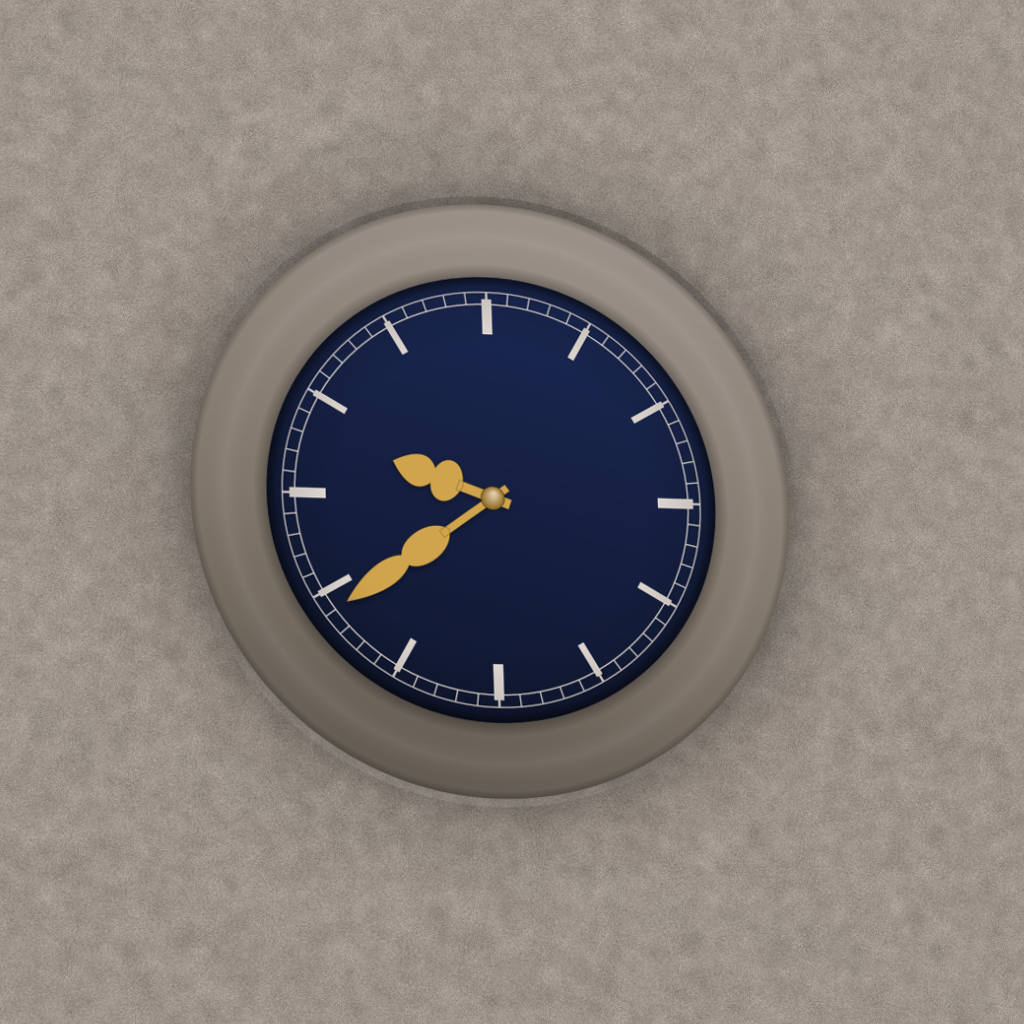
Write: 9h39
